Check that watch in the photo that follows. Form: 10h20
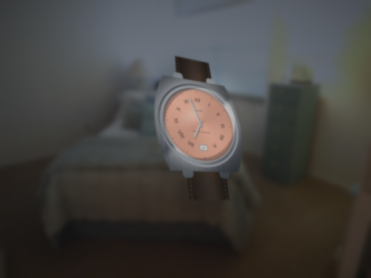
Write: 6h57
